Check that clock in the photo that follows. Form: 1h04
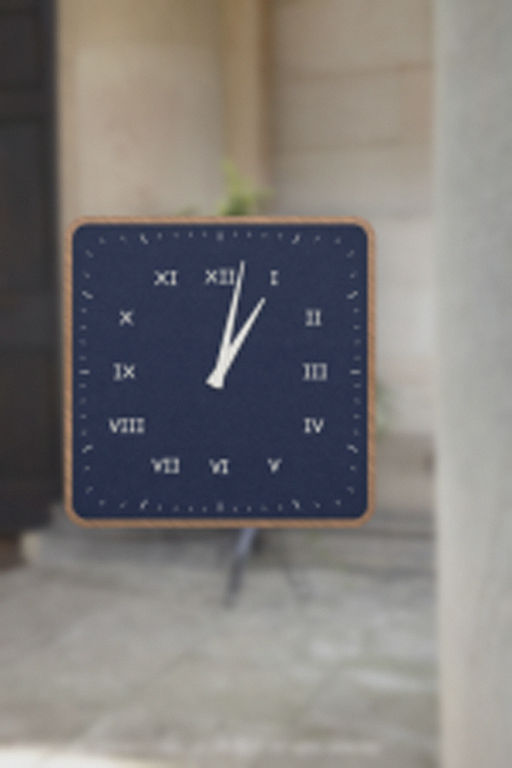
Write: 1h02
